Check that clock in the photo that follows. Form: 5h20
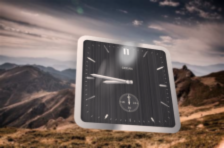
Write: 8h46
